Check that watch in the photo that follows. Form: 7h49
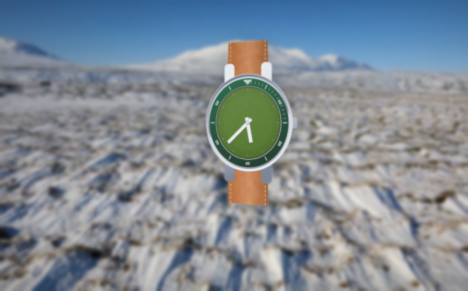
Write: 5h38
